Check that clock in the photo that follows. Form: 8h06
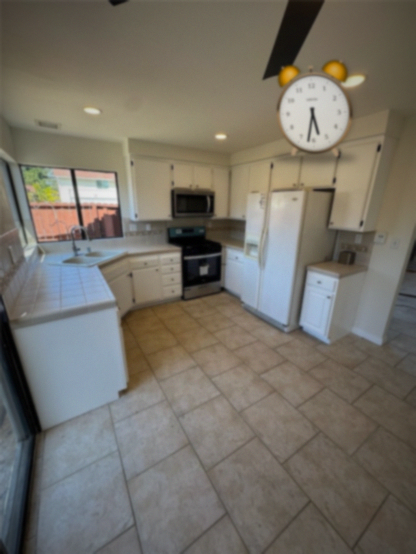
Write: 5h32
